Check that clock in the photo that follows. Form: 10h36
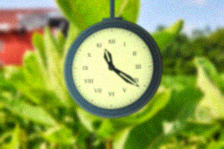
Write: 11h21
